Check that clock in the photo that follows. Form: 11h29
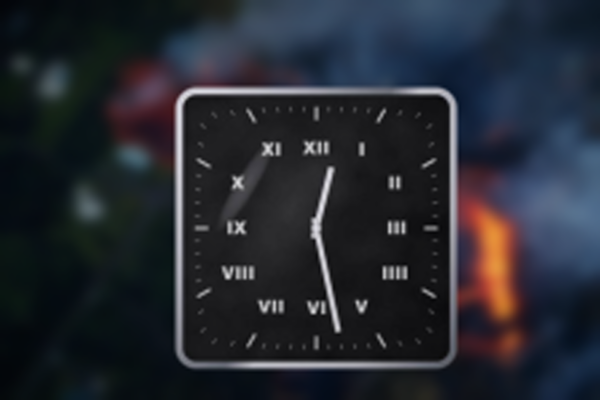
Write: 12h28
